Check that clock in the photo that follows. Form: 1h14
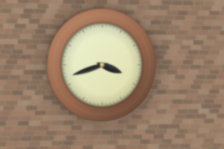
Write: 3h42
